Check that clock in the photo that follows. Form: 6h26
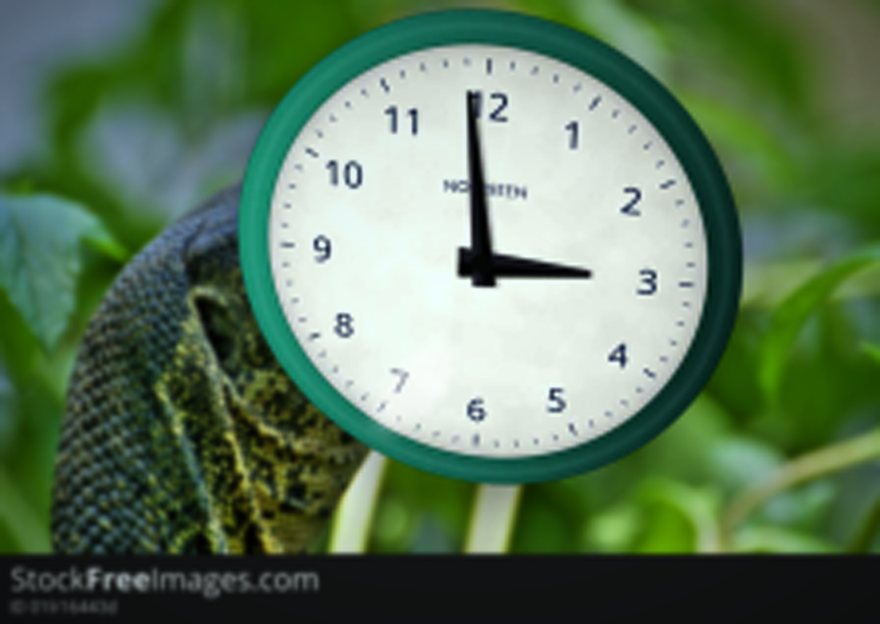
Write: 2h59
